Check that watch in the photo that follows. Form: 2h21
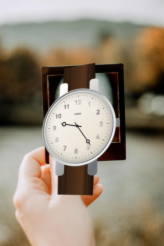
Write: 9h24
